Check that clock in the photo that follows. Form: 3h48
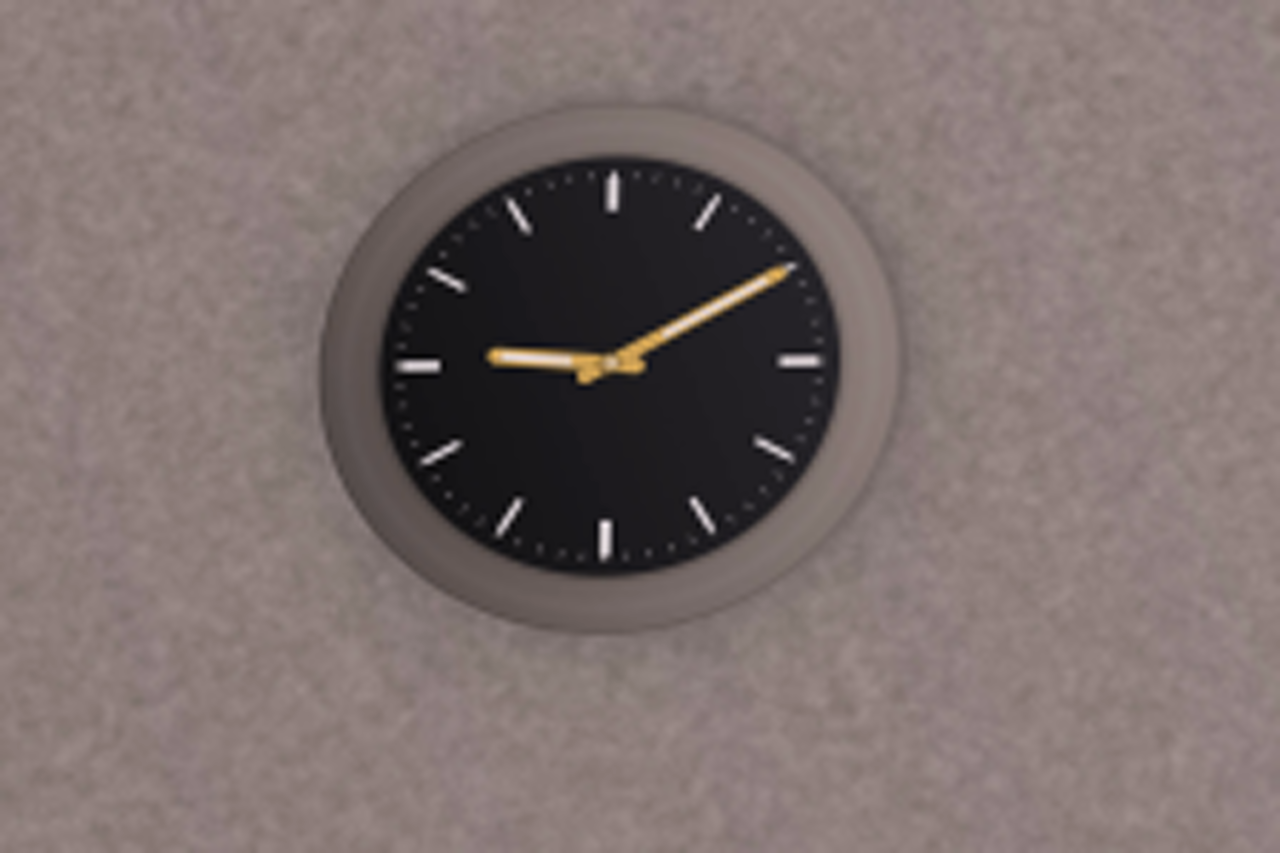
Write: 9h10
